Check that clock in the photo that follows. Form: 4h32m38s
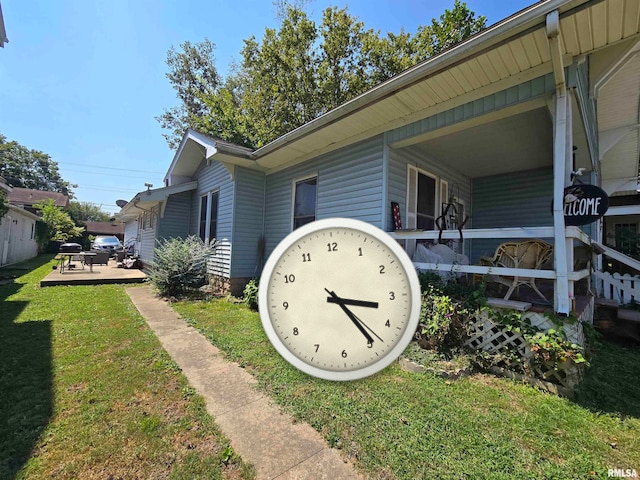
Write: 3h24m23s
